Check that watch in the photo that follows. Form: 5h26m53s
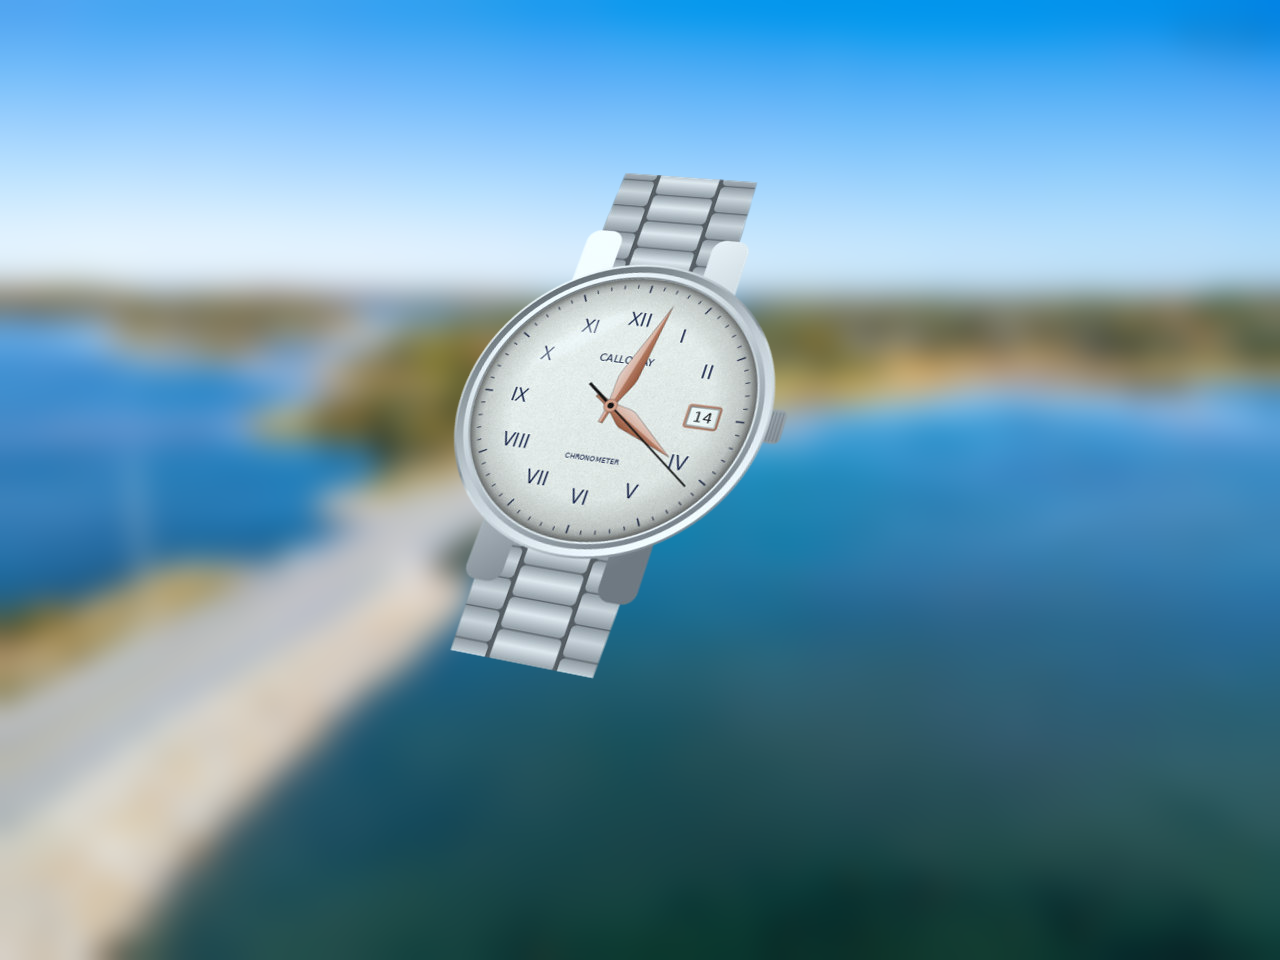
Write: 4h02m21s
